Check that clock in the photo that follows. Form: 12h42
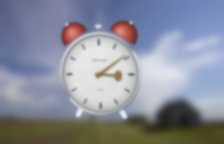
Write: 3h09
